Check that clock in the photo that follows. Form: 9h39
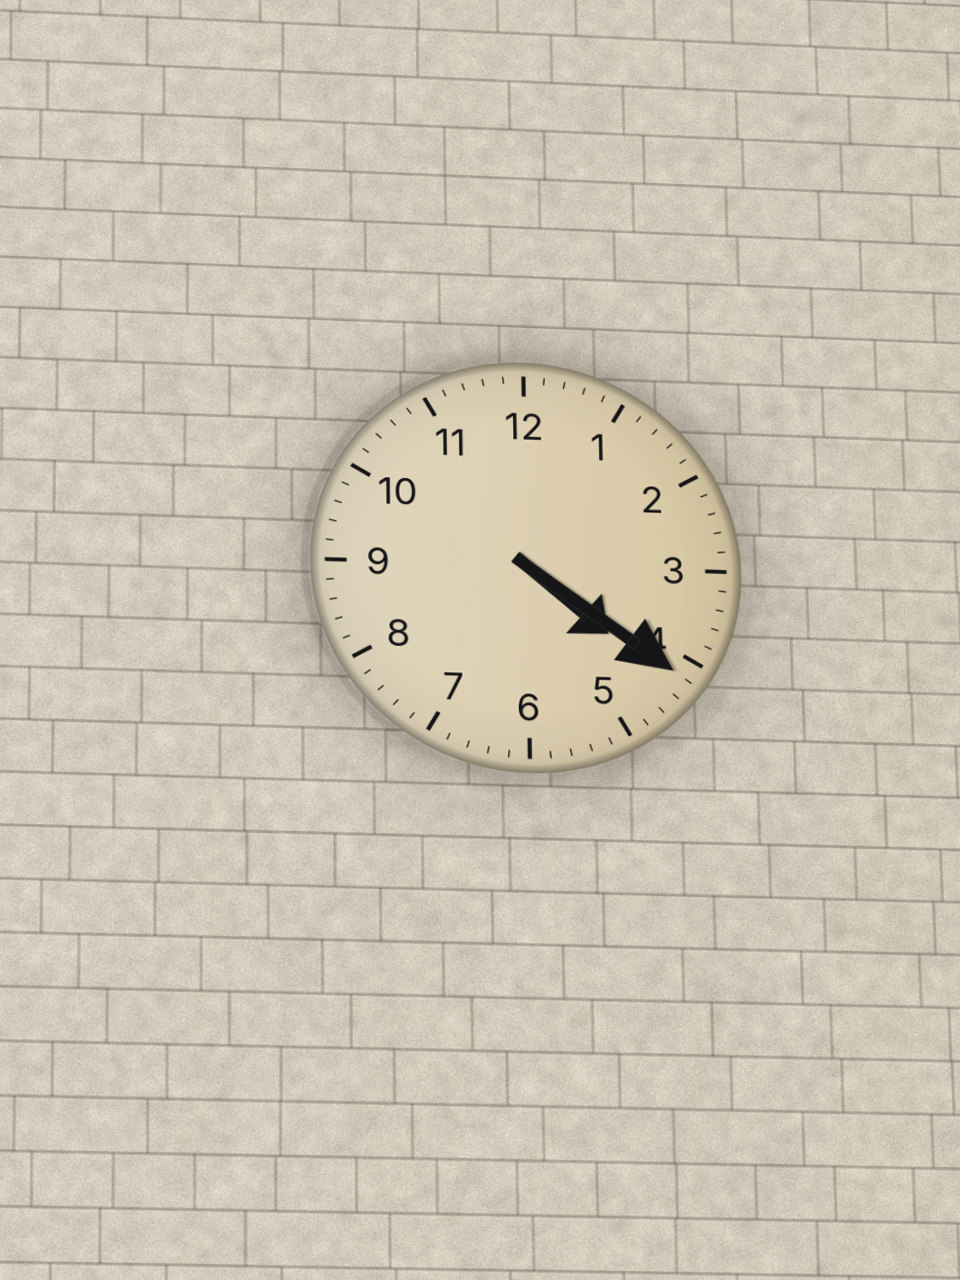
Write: 4h21
